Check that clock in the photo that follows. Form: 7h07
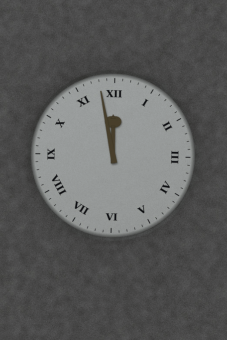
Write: 11h58
